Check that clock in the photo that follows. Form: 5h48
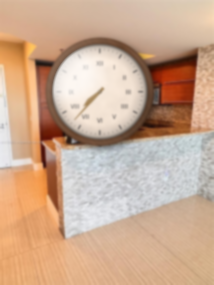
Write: 7h37
